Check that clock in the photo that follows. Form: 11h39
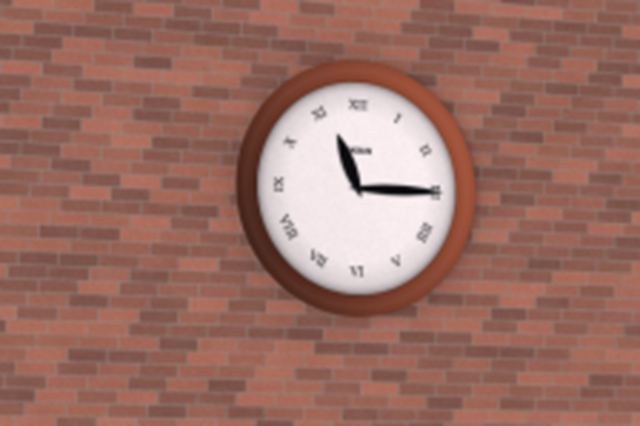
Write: 11h15
